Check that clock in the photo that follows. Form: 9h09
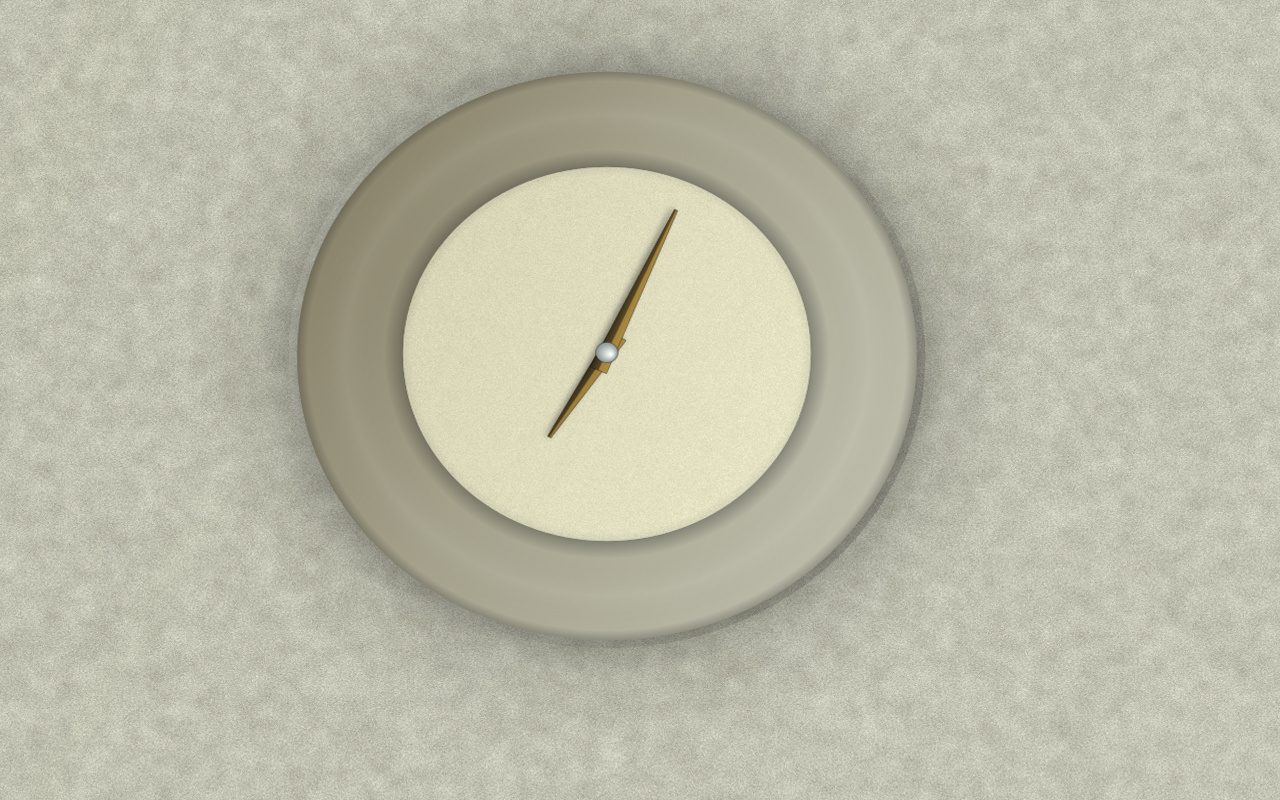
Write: 7h04
